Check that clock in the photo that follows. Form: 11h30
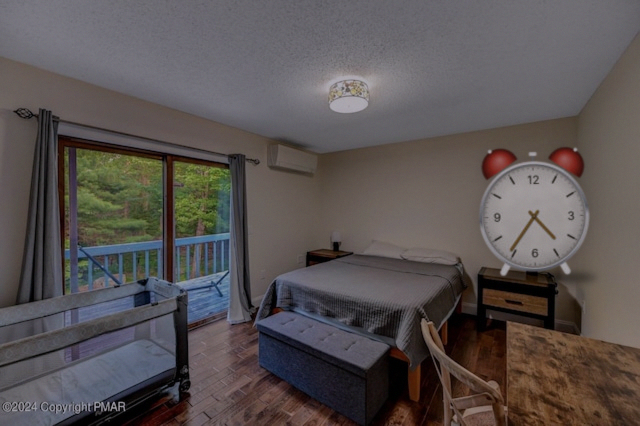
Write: 4h36
